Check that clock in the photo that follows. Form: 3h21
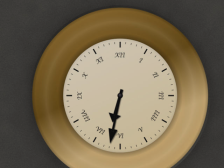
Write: 6h32
